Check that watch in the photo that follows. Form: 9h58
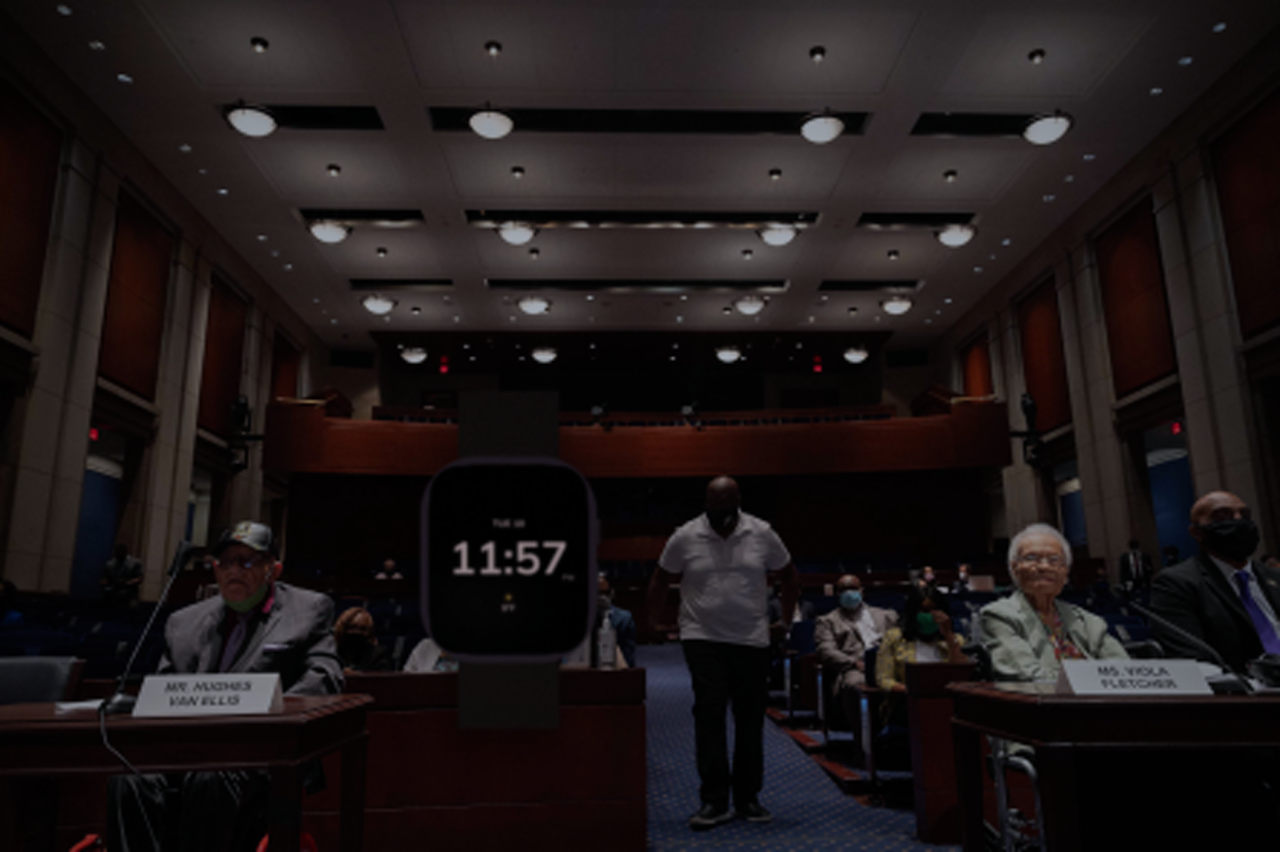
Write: 11h57
